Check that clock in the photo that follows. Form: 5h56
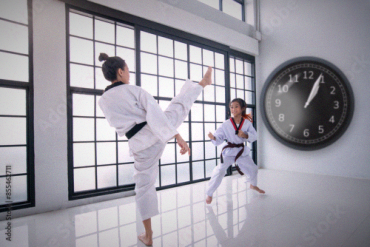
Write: 1h04
